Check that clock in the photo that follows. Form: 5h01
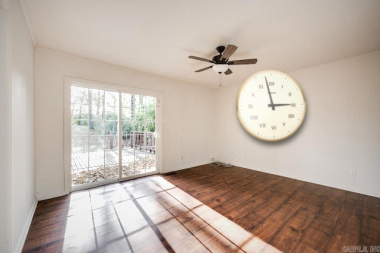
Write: 2h58
